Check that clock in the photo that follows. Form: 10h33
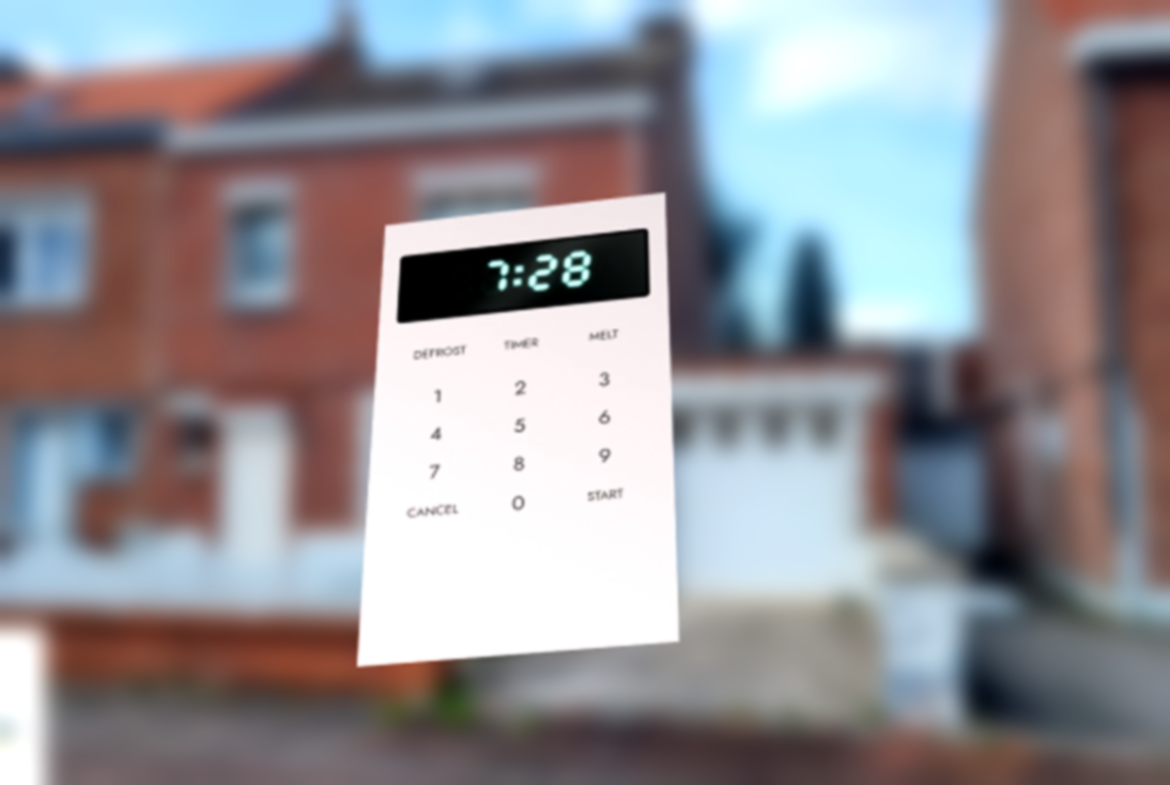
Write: 7h28
